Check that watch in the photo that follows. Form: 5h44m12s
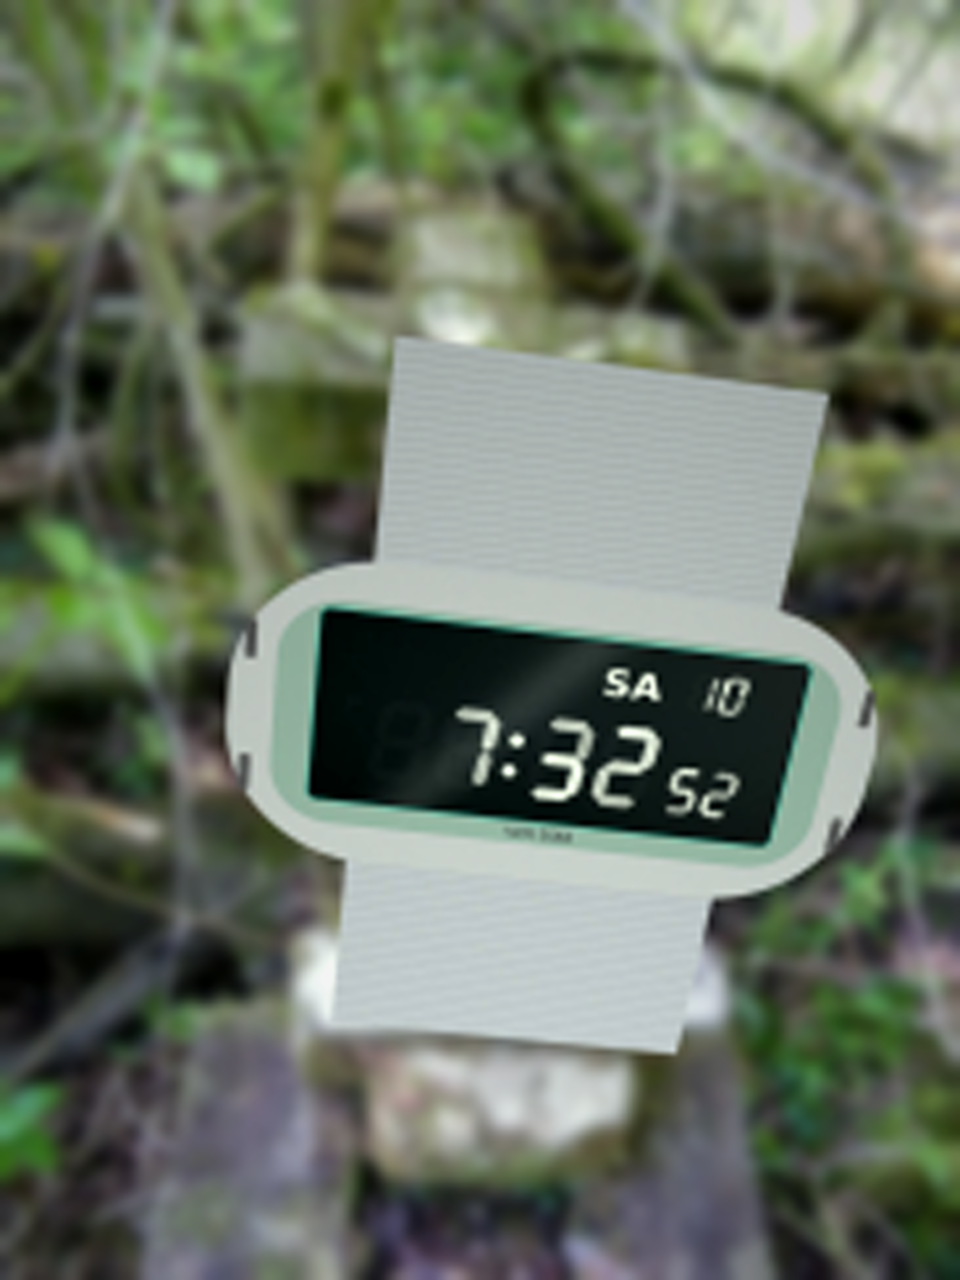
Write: 7h32m52s
